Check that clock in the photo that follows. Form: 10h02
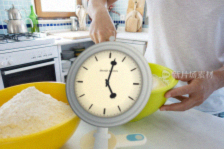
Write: 5h02
